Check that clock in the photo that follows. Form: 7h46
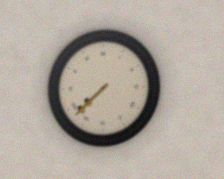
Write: 7h38
